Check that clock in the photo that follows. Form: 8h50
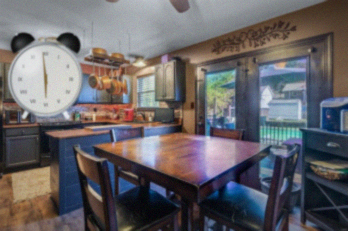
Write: 5h59
